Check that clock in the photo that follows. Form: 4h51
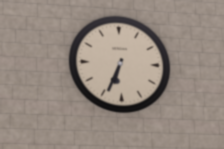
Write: 6h34
